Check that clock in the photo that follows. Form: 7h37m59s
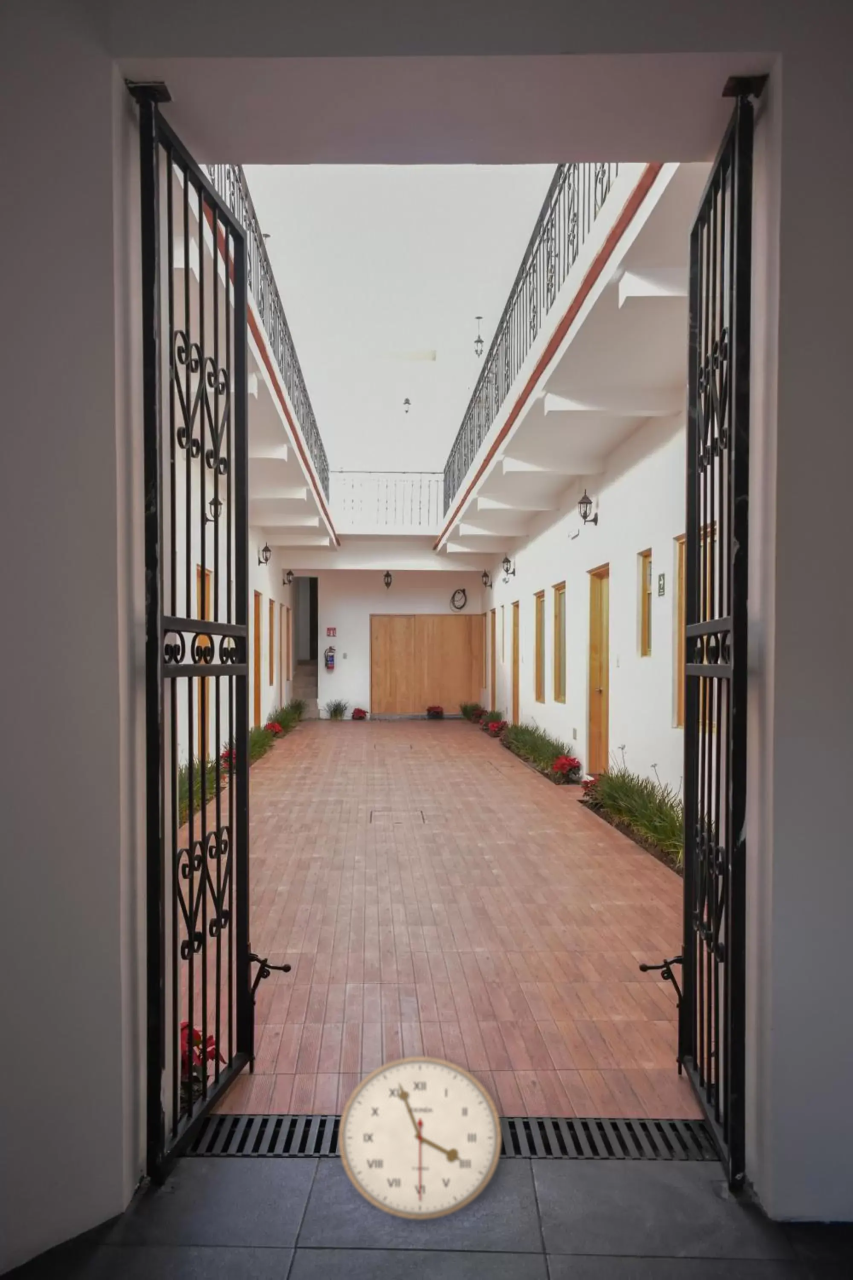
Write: 3h56m30s
